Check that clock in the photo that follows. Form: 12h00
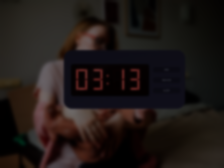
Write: 3h13
